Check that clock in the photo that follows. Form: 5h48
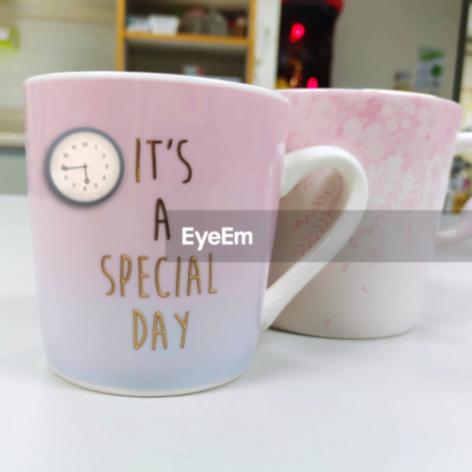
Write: 5h44
